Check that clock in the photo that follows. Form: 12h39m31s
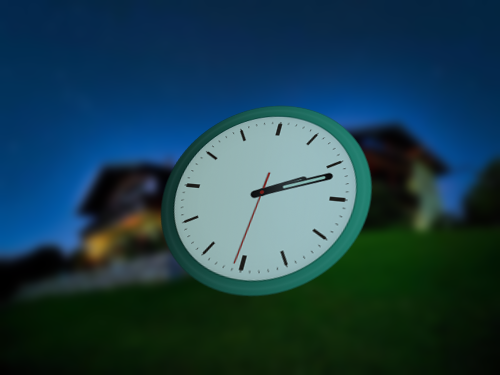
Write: 2h11m31s
